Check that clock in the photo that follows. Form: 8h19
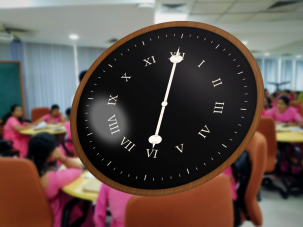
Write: 6h00
